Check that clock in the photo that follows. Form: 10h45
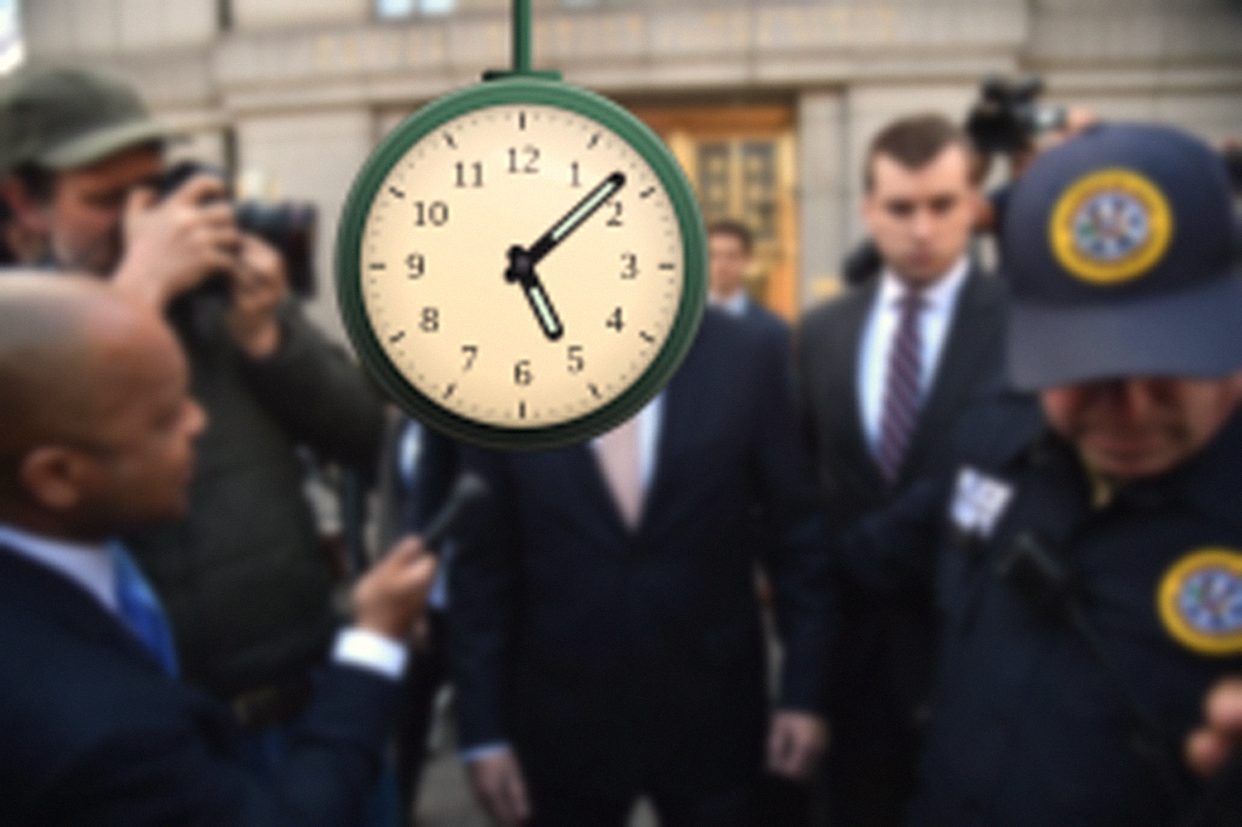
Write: 5h08
